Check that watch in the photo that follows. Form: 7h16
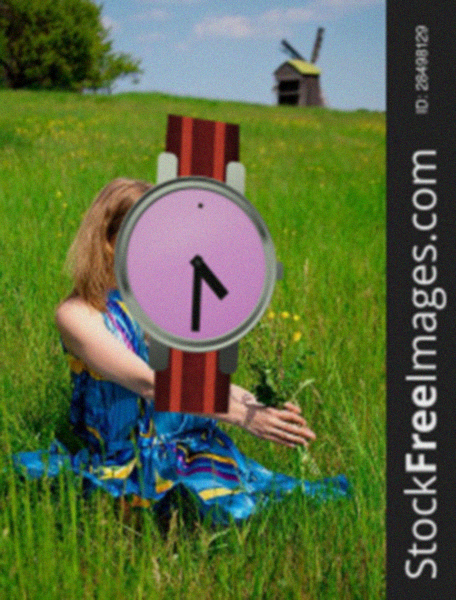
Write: 4h30
